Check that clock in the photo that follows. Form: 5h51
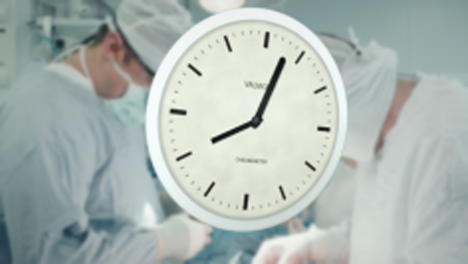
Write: 8h03
